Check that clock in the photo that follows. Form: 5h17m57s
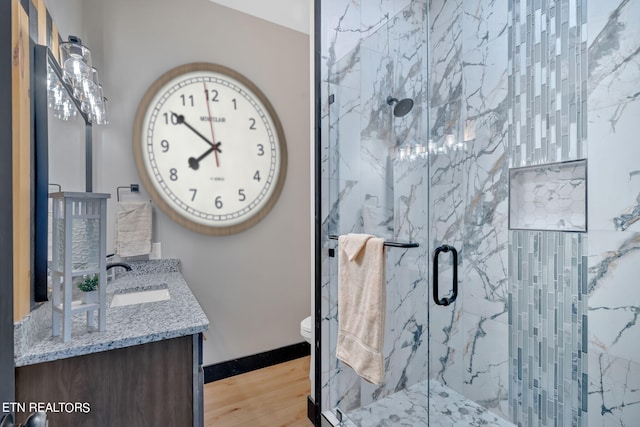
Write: 7h50m59s
